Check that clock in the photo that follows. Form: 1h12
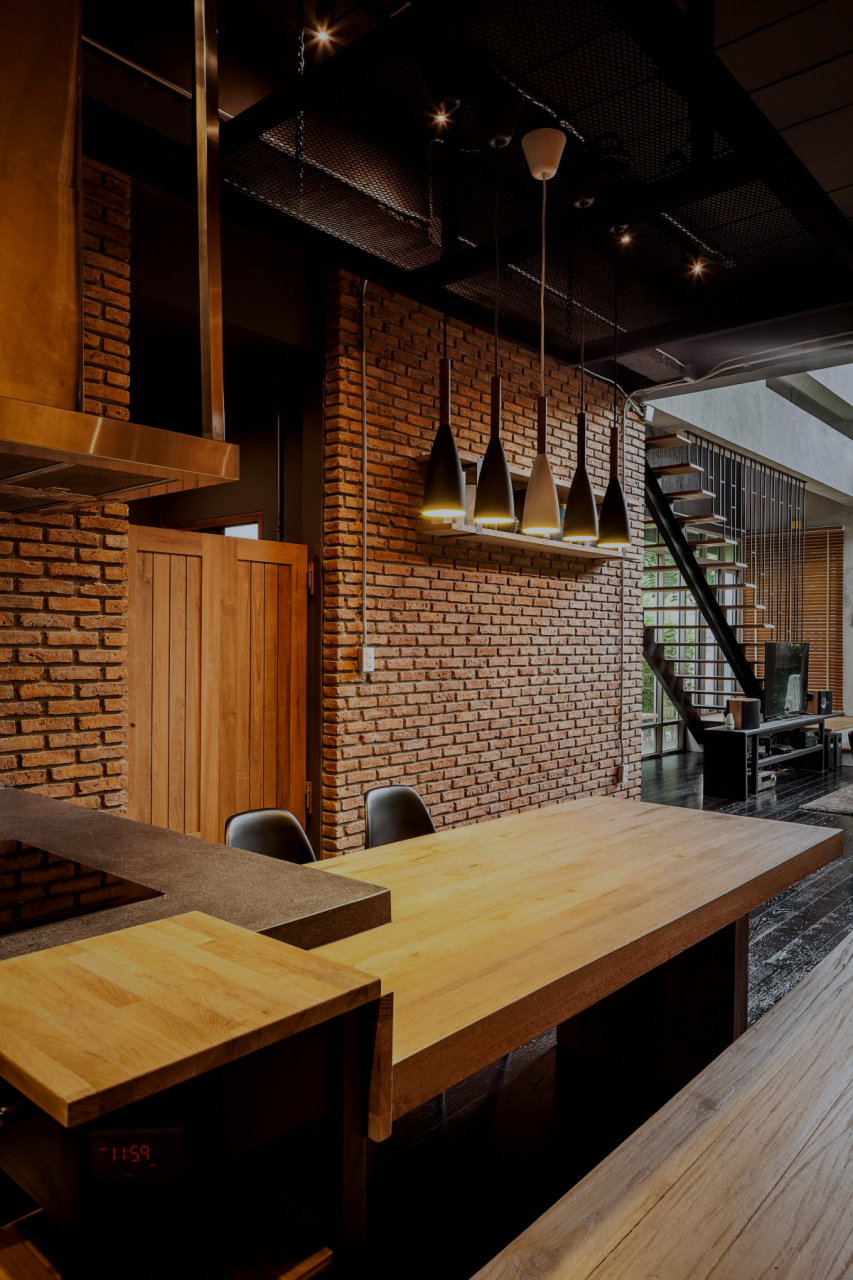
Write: 11h59
